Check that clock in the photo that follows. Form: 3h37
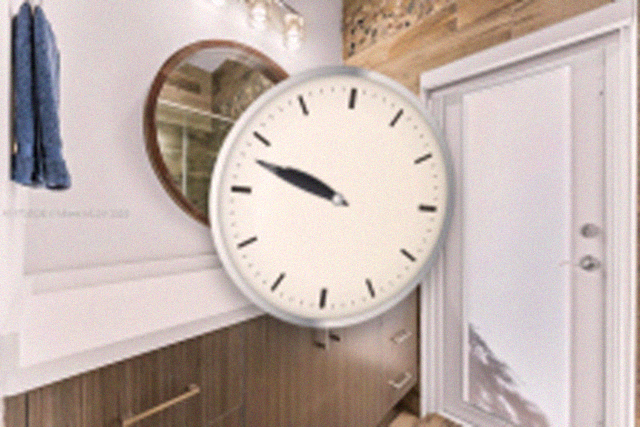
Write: 9h48
